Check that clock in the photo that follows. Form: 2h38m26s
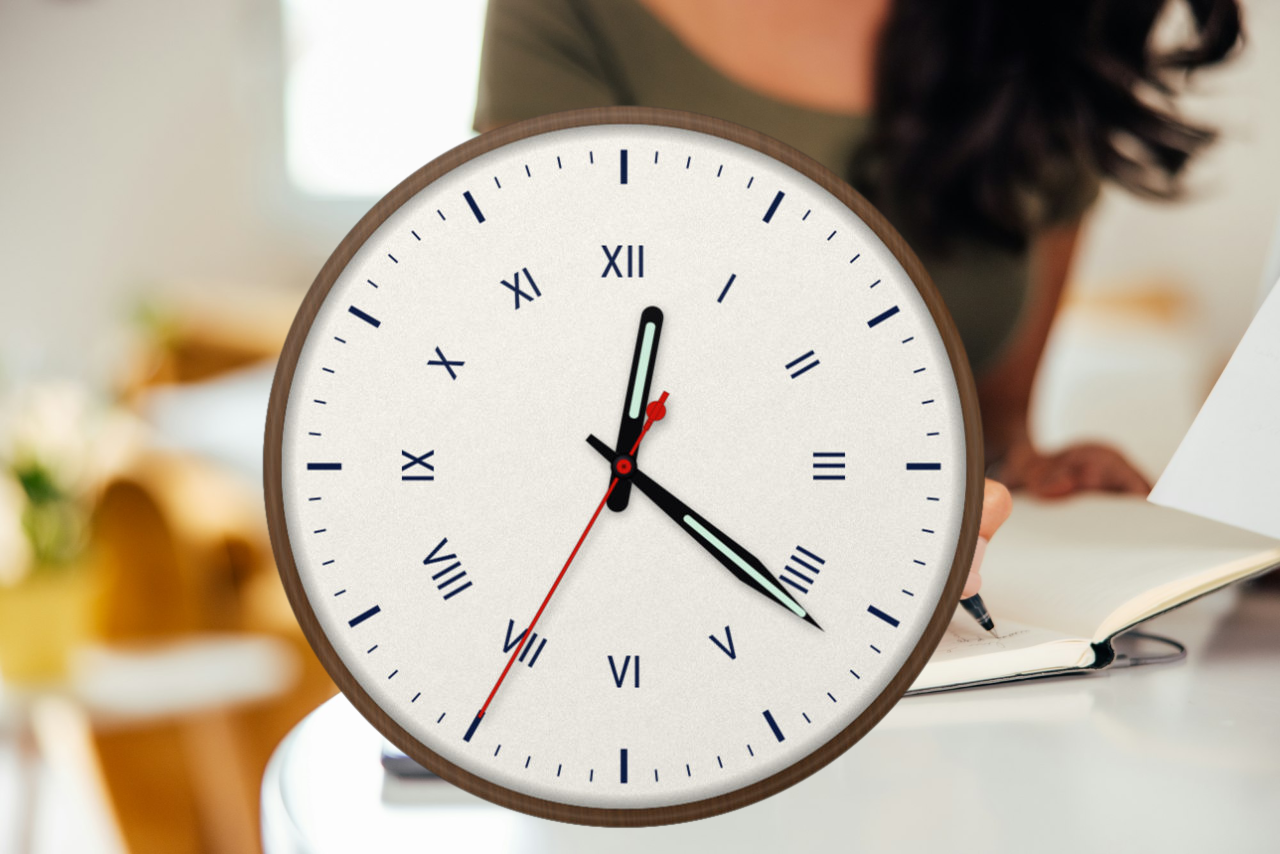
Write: 12h21m35s
